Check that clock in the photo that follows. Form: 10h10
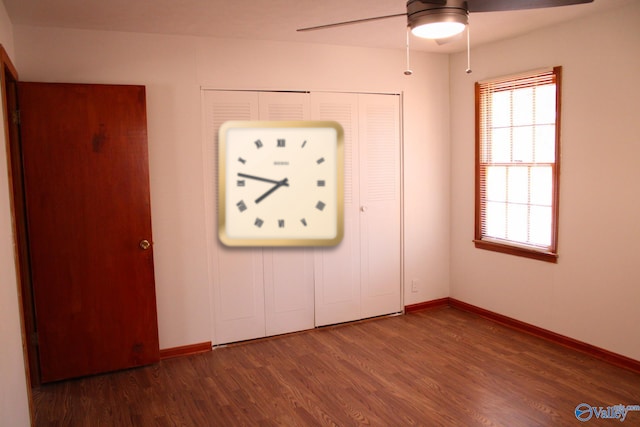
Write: 7h47
